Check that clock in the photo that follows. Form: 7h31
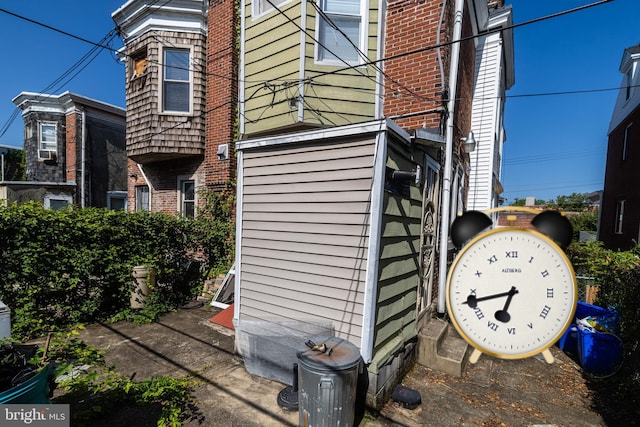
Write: 6h43
